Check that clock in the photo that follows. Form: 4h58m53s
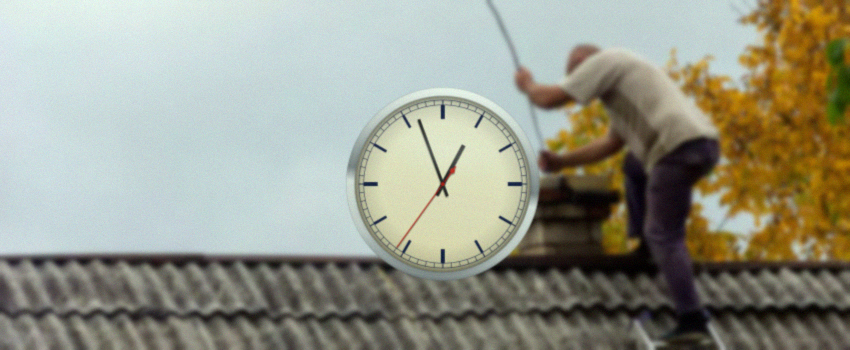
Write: 12h56m36s
